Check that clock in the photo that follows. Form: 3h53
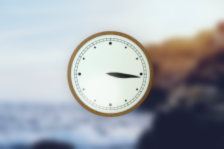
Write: 3h16
